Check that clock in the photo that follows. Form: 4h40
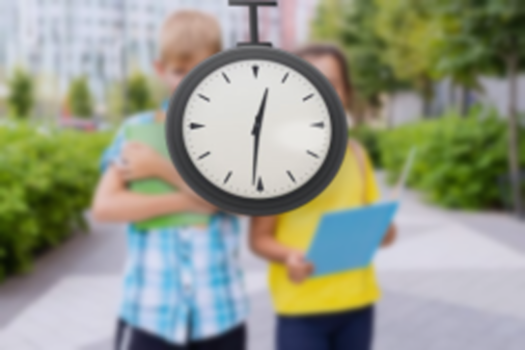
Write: 12h31
